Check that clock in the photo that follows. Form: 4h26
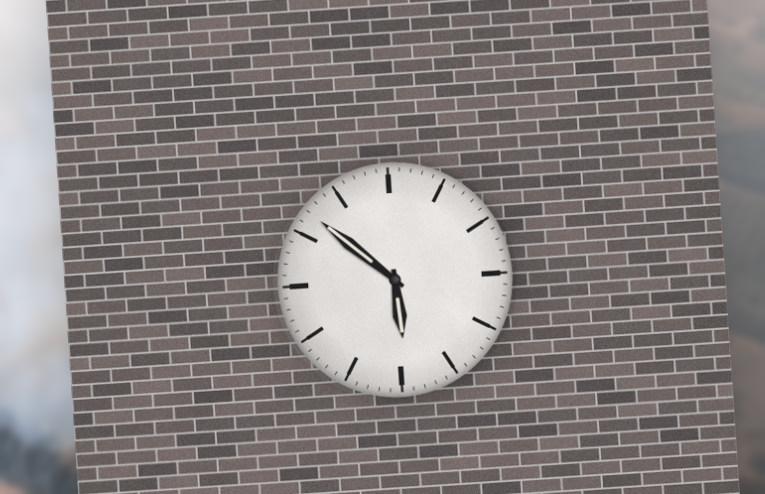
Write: 5h52
